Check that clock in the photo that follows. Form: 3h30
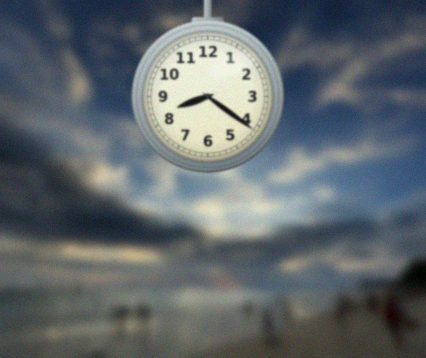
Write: 8h21
